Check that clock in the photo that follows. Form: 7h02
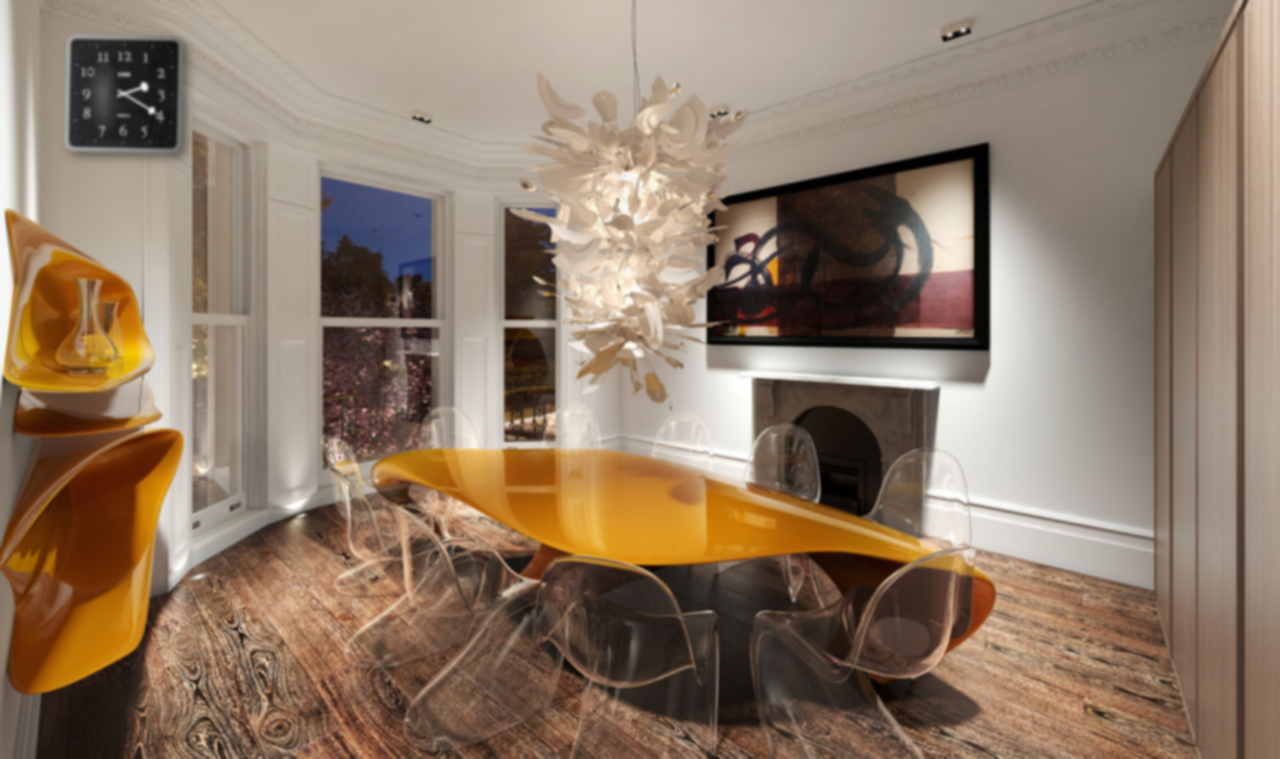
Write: 2h20
